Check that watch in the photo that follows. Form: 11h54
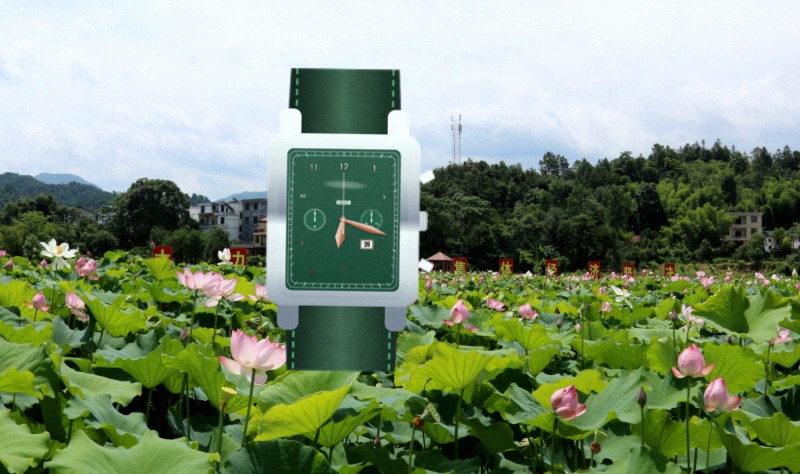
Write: 6h18
